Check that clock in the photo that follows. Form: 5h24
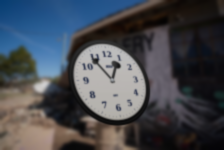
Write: 12h54
